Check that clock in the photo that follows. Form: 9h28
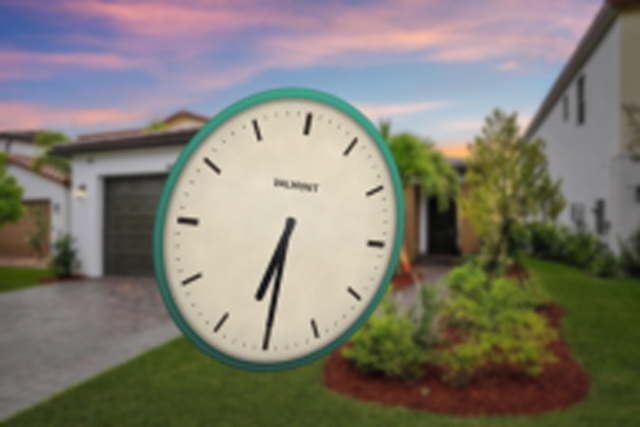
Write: 6h30
